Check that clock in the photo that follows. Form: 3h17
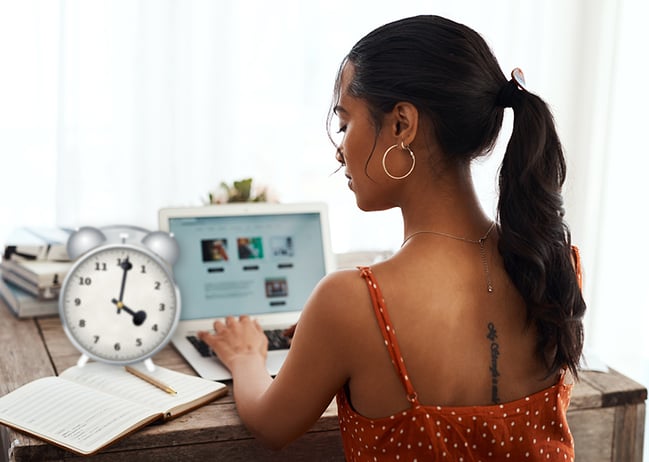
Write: 4h01
